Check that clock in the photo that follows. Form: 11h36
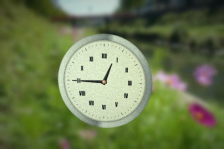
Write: 12h45
